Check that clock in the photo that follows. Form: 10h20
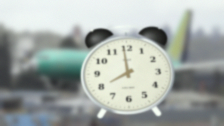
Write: 7h59
